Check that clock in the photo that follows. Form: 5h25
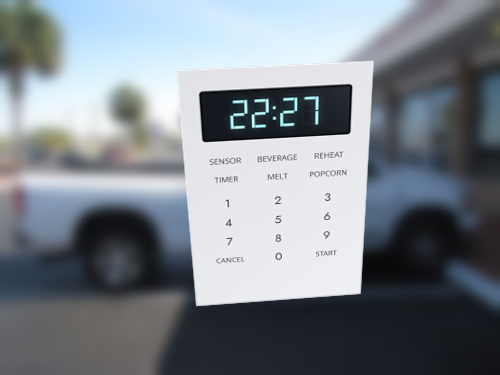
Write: 22h27
